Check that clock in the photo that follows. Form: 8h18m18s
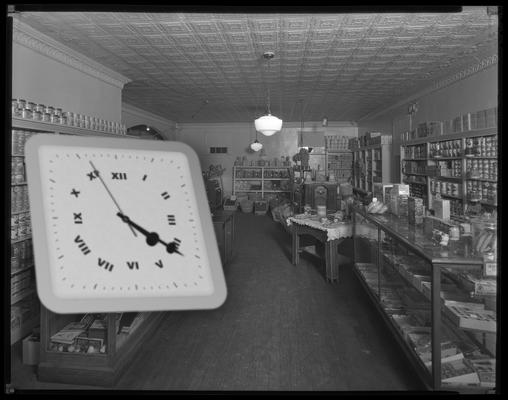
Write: 4h20m56s
